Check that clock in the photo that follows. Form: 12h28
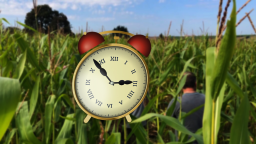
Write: 2h53
